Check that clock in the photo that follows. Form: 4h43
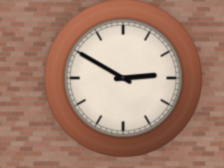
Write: 2h50
